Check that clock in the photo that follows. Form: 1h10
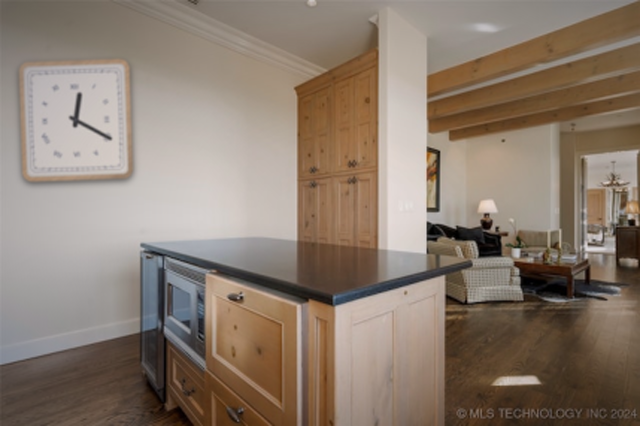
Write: 12h20
